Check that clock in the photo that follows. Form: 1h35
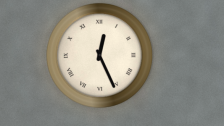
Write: 12h26
